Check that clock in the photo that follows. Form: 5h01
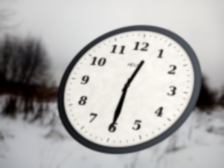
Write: 12h30
